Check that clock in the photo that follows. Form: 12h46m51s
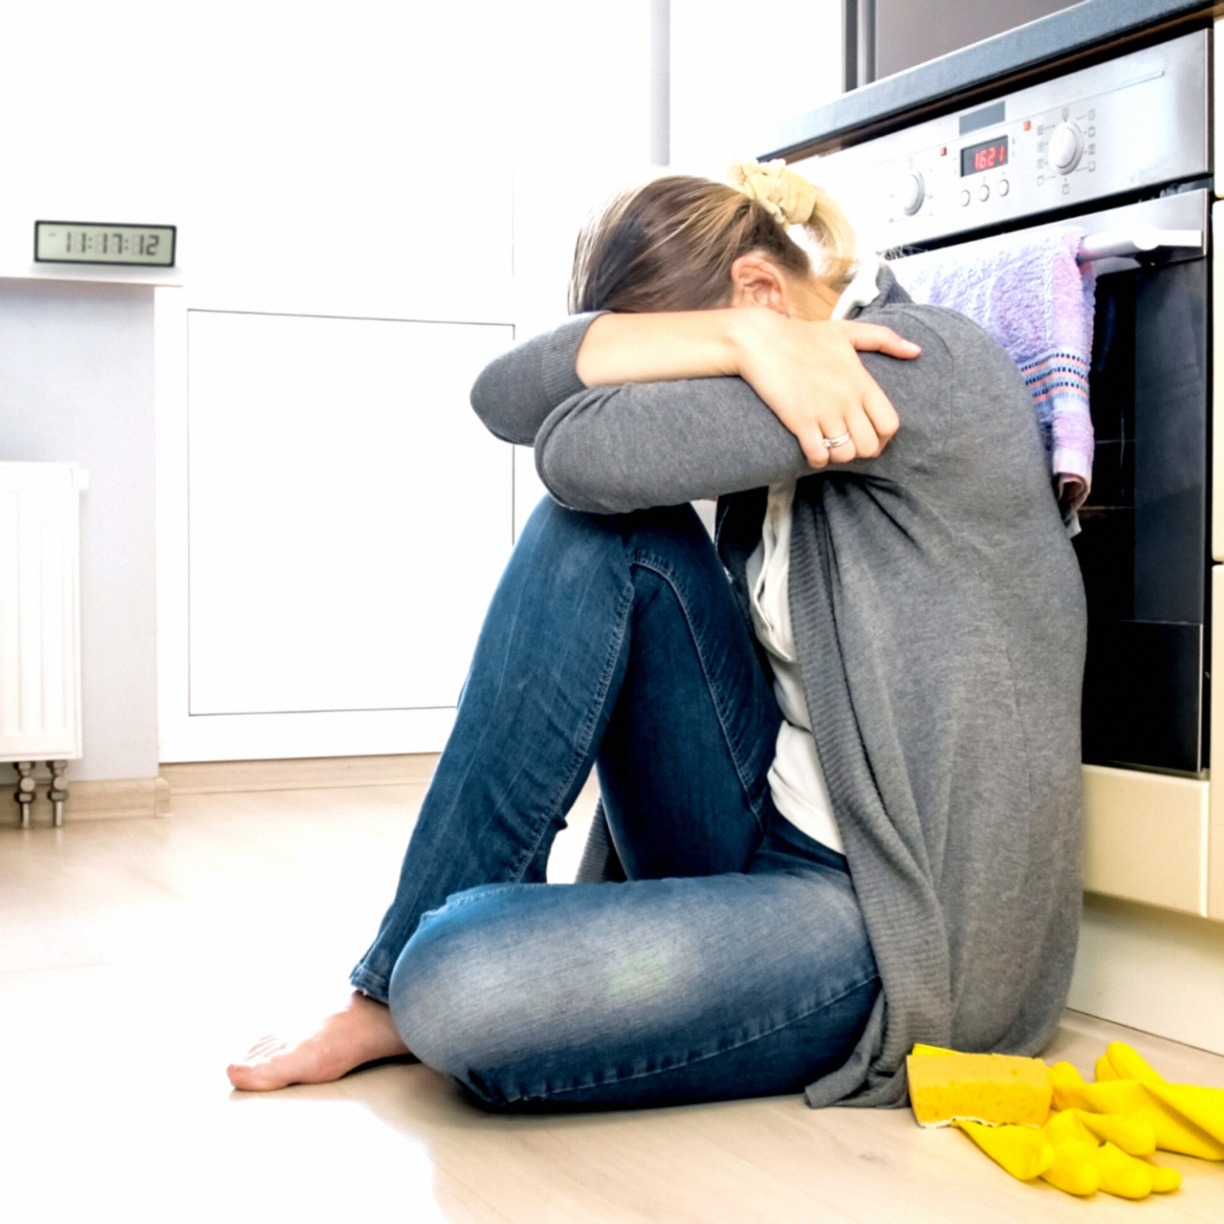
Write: 11h17m12s
